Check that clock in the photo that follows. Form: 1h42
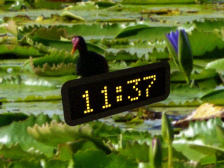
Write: 11h37
